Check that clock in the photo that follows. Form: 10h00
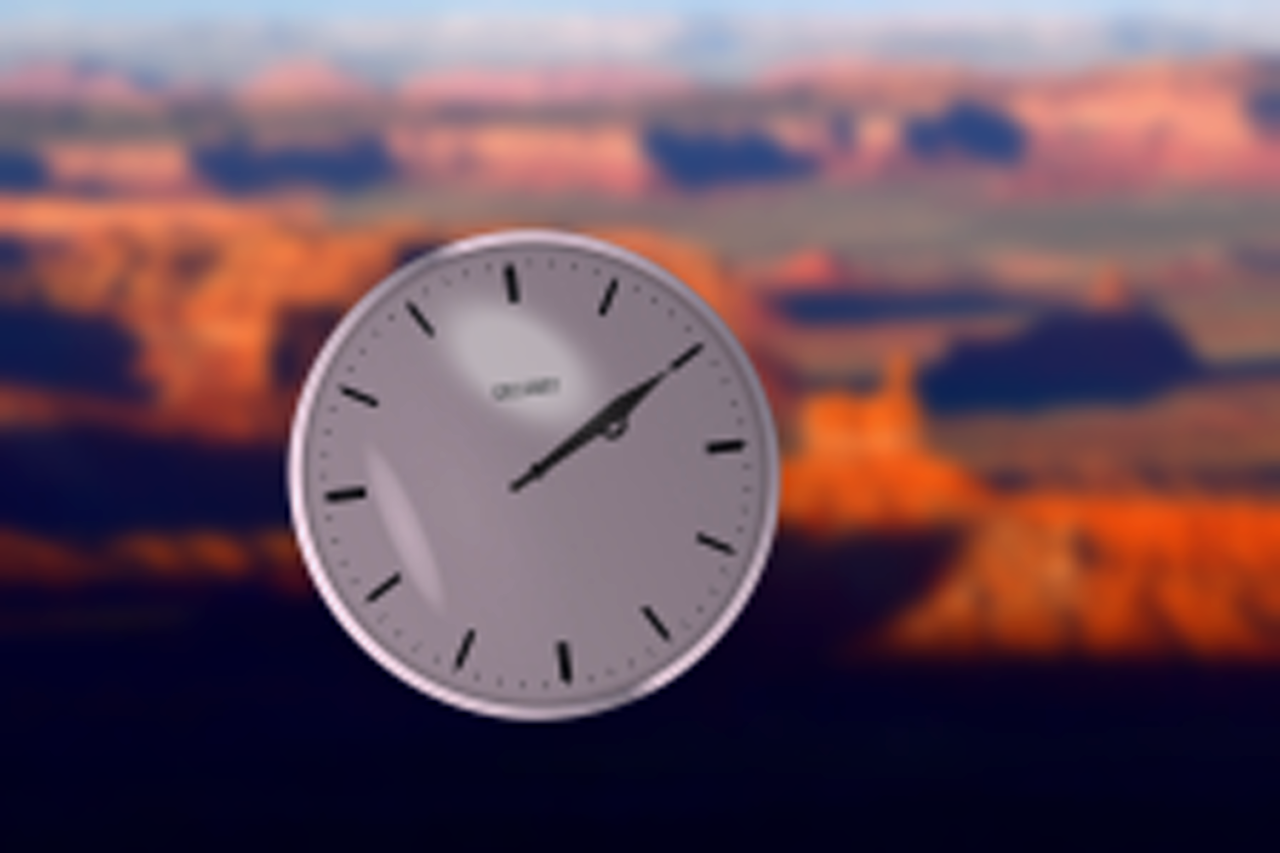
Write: 2h10
